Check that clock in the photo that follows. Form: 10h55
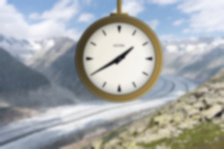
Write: 1h40
